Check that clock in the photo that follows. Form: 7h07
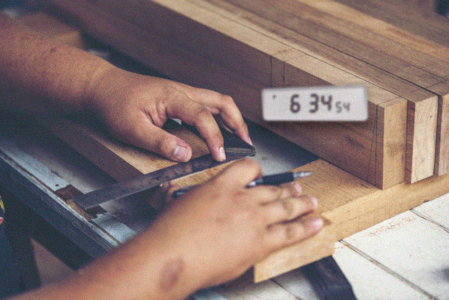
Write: 6h34
